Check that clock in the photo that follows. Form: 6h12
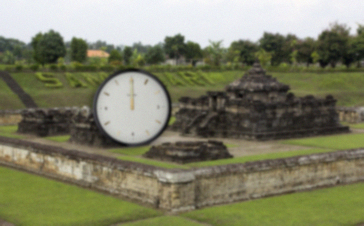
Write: 12h00
